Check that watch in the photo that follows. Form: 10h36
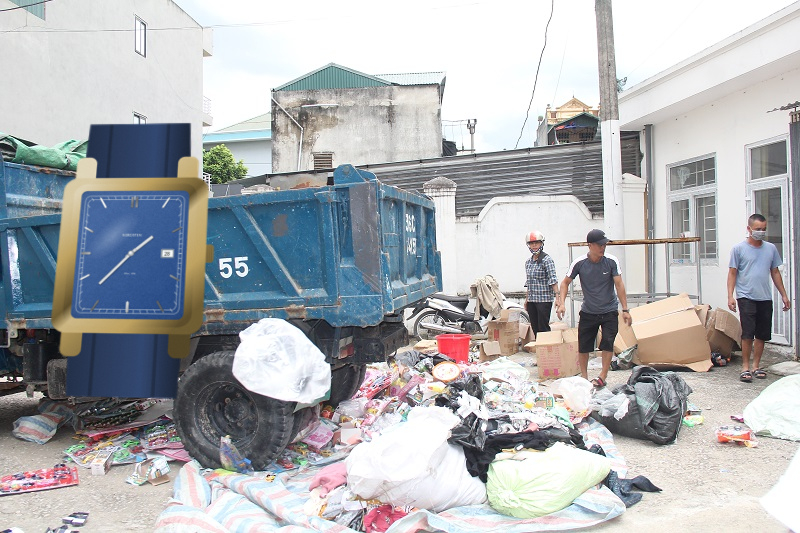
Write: 1h37
